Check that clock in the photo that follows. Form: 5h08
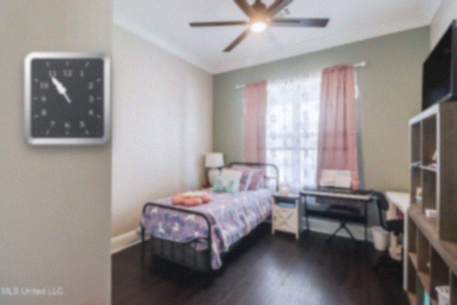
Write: 10h54
